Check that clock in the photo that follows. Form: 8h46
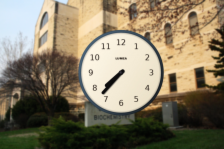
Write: 7h37
